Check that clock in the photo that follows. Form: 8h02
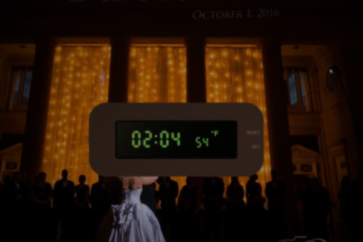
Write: 2h04
